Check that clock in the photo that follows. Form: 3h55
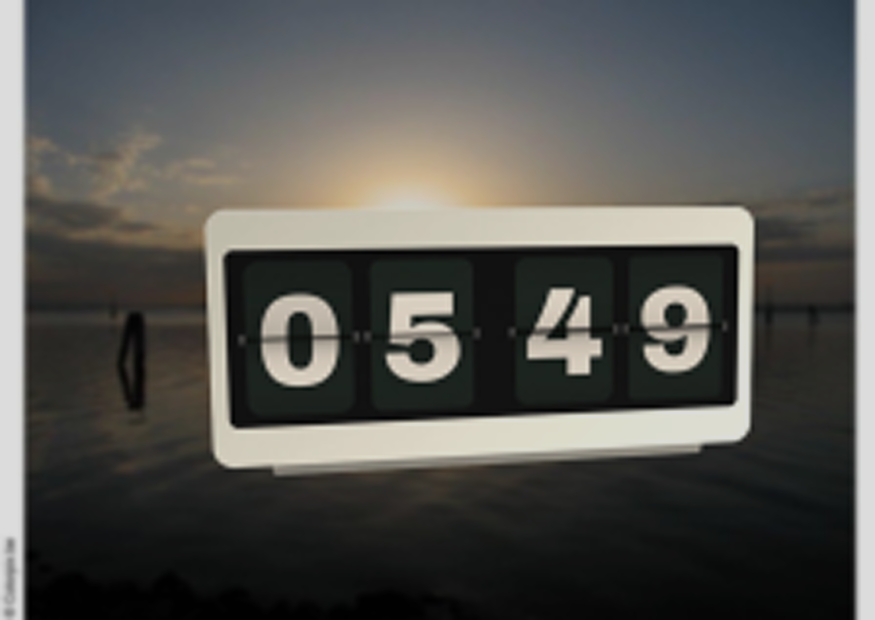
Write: 5h49
